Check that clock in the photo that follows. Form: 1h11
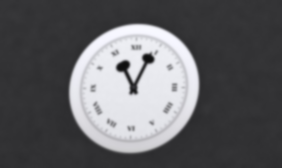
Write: 11h04
